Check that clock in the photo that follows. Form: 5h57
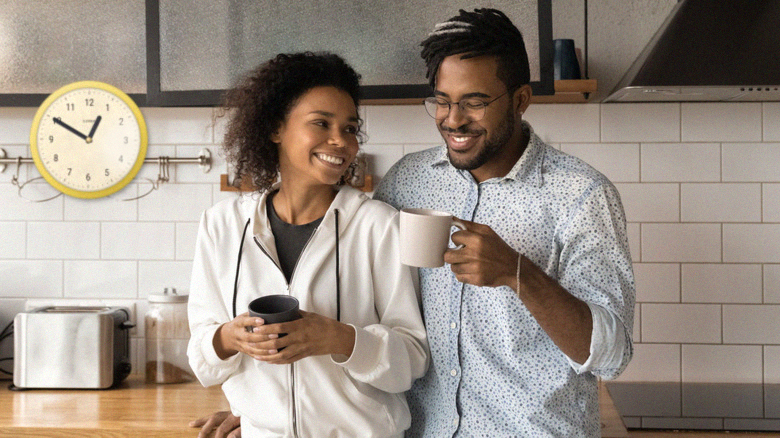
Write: 12h50
